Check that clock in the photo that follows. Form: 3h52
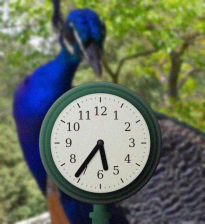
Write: 5h36
